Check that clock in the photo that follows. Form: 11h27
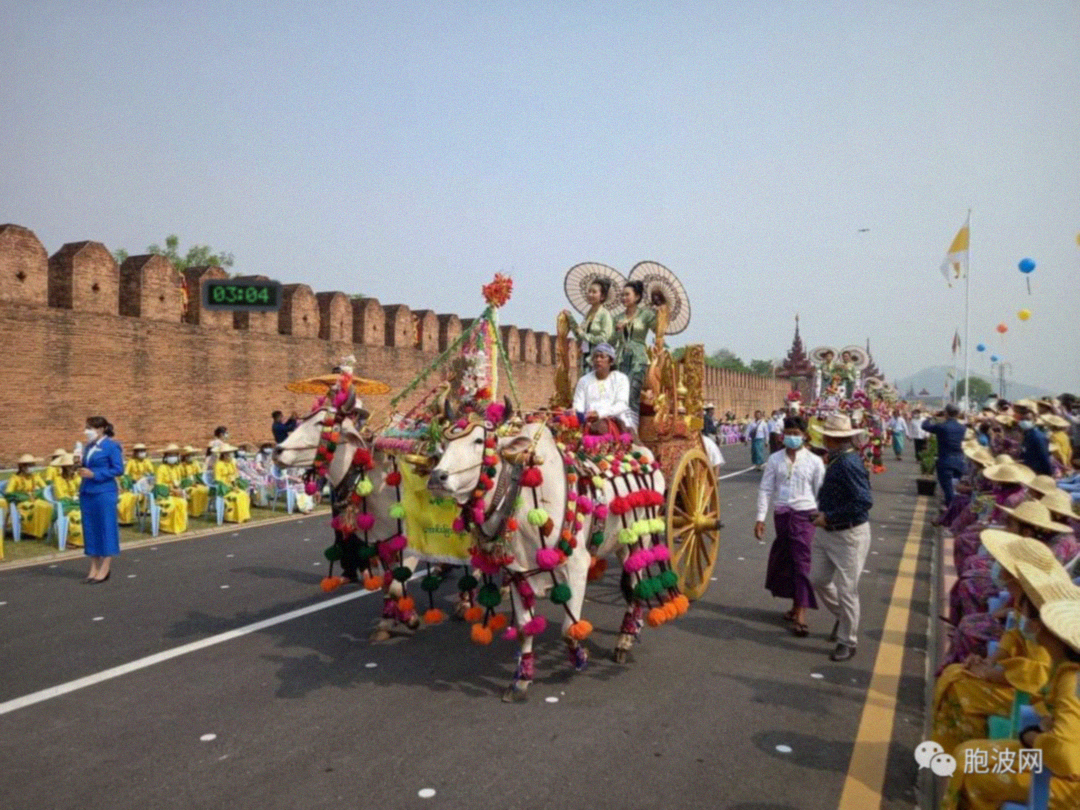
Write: 3h04
